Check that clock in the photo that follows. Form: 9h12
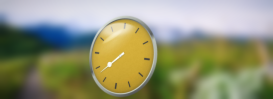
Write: 7h38
